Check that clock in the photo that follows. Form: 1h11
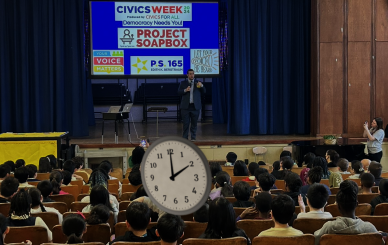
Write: 2h00
